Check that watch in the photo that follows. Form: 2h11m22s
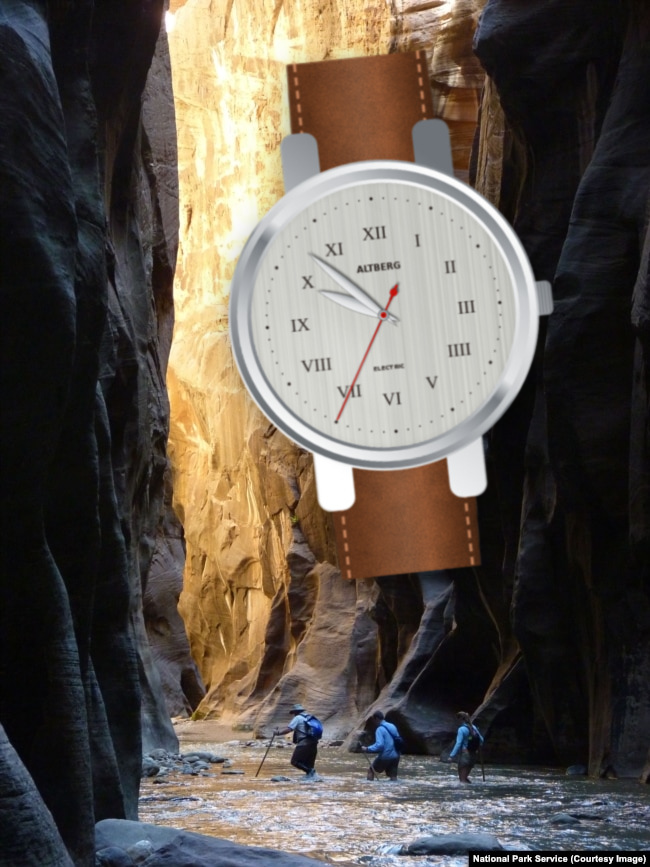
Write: 9h52m35s
